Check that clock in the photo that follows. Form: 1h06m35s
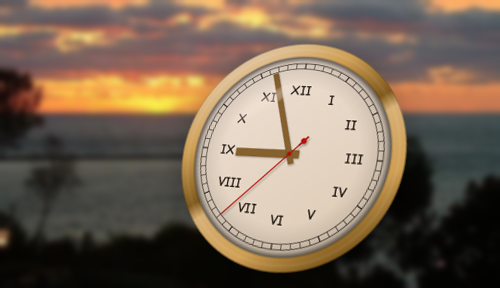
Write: 8h56m37s
